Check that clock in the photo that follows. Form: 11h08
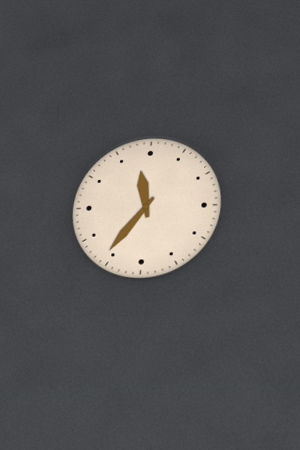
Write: 11h36
